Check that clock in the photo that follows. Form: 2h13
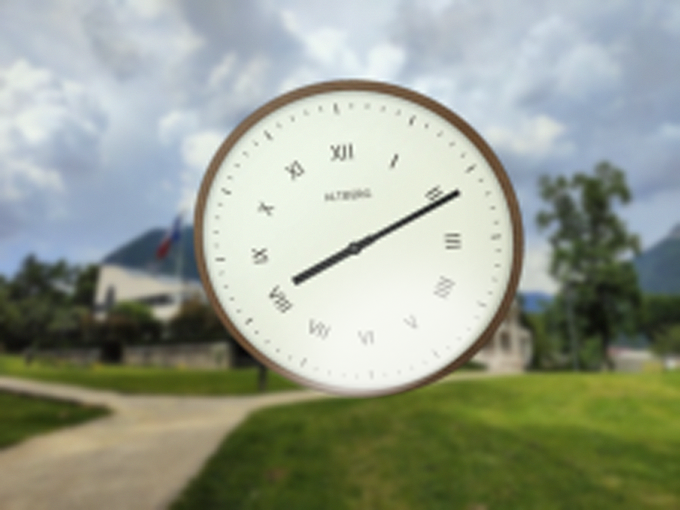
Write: 8h11
